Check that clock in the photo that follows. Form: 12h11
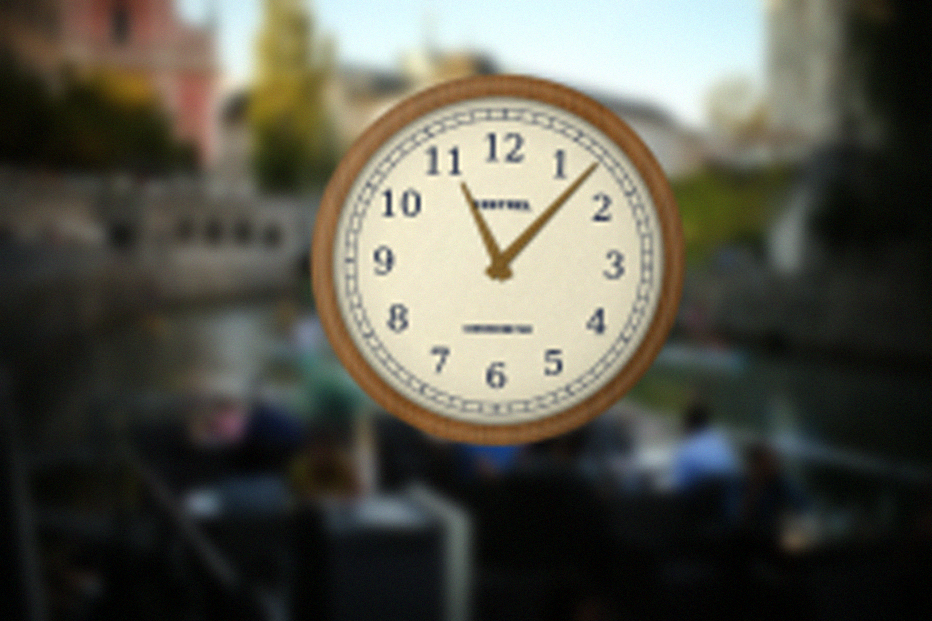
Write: 11h07
